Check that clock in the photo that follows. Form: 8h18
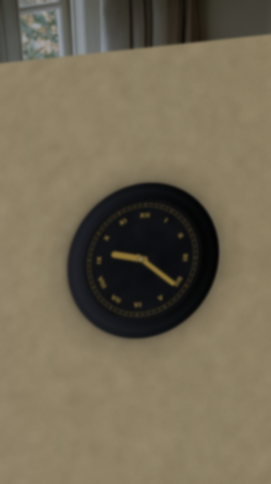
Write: 9h21
